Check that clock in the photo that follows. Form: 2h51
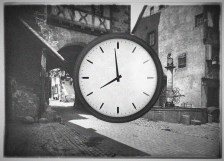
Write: 7h59
